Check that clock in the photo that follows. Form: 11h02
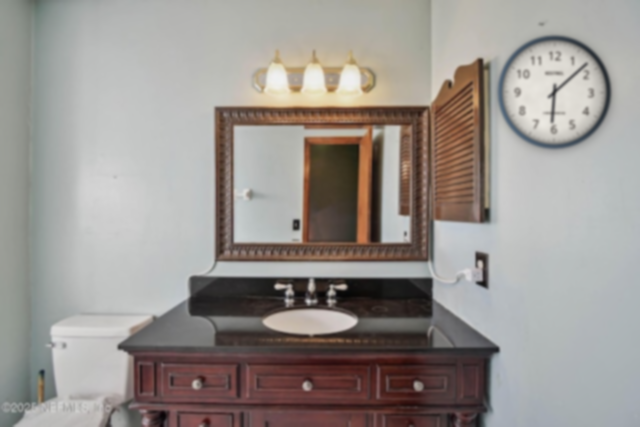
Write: 6h08
